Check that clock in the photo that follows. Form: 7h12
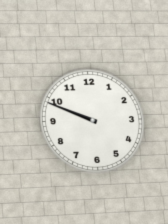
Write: 9h49
